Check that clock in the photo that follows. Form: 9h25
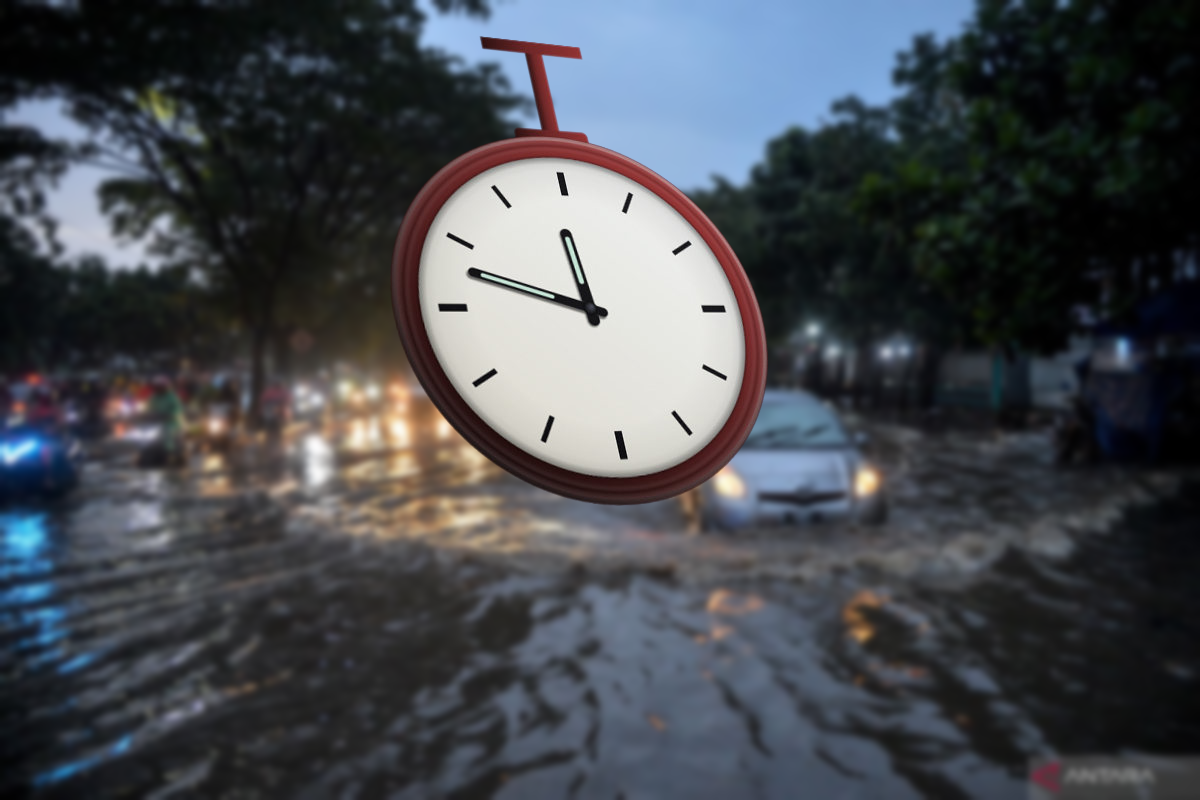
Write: 11h48
